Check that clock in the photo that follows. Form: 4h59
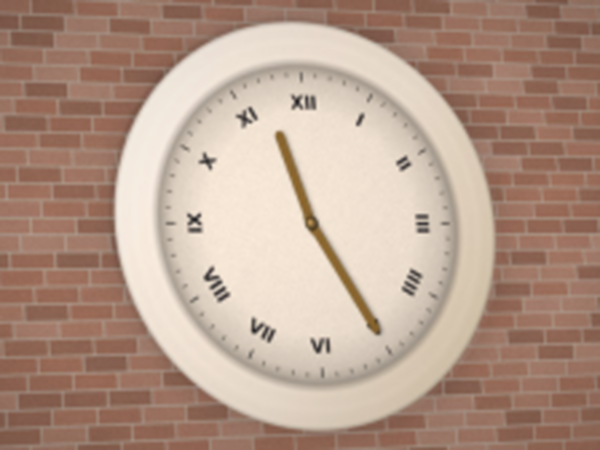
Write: 11h25
